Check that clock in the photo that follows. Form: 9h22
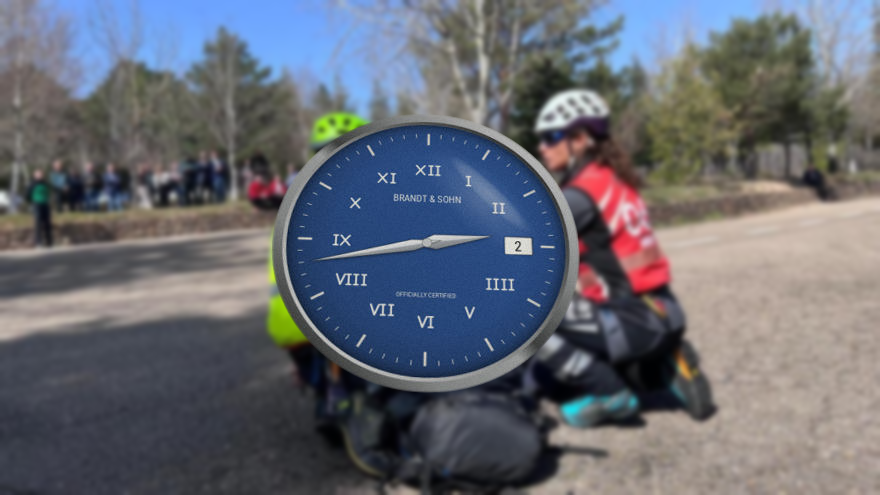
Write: 2h43
